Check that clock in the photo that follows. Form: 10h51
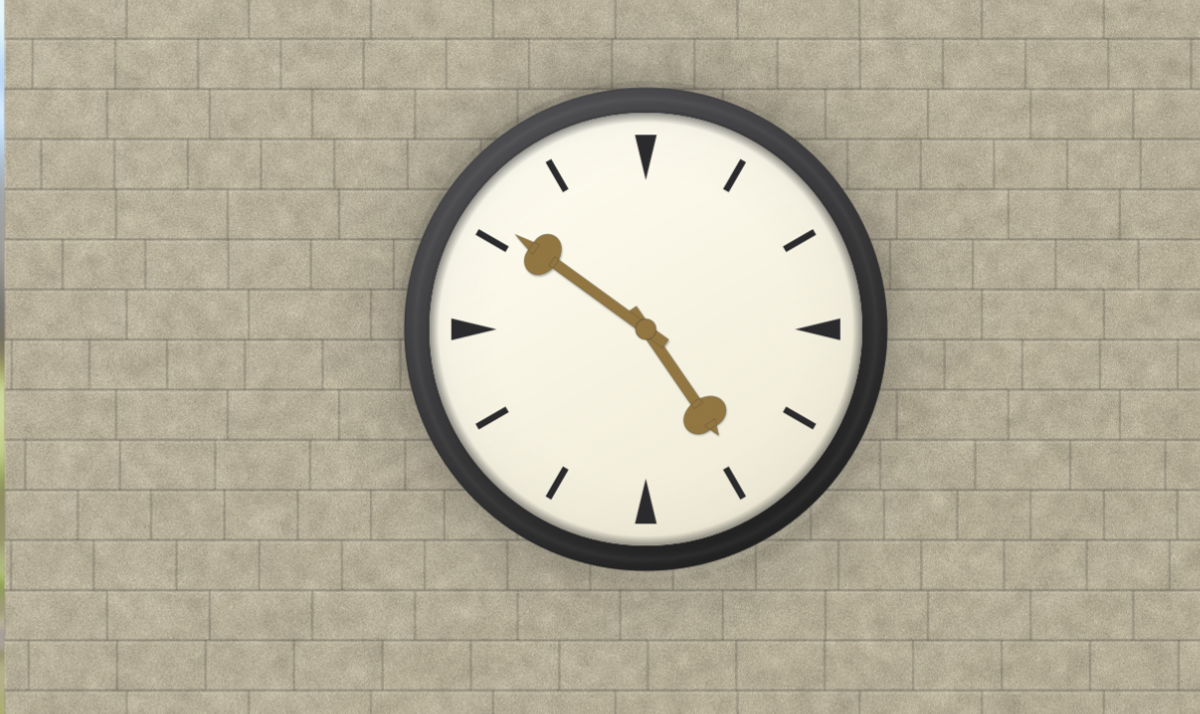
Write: 4h51
